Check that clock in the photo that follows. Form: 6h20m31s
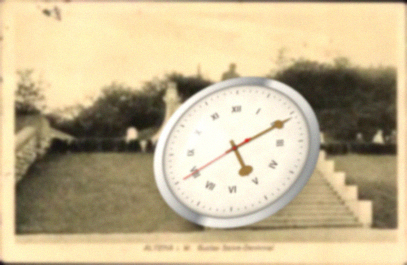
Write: 5h10m40s
